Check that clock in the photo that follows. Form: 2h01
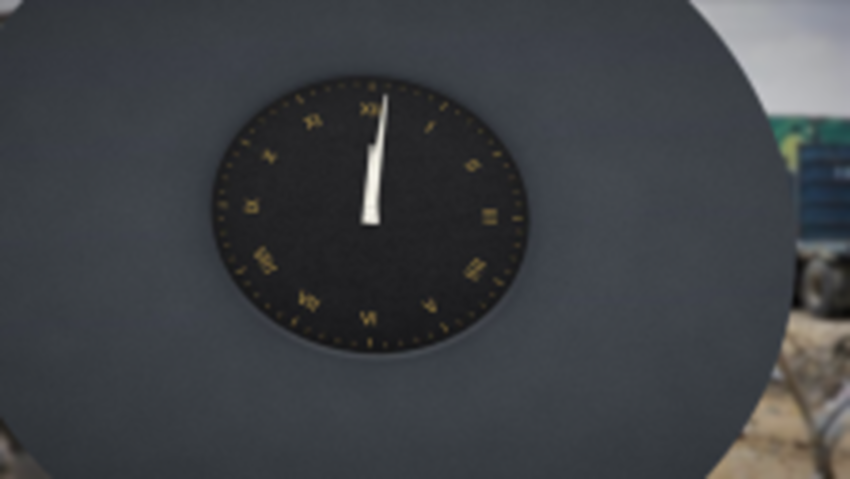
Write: 12h01
